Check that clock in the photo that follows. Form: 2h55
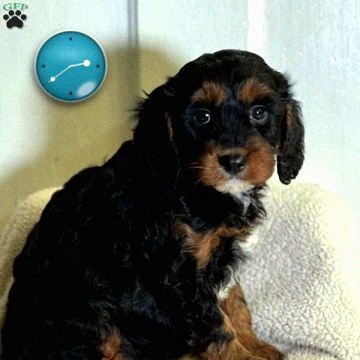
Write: 2h39
